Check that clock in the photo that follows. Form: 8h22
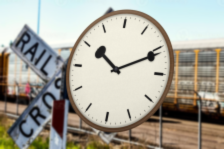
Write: 10h11
